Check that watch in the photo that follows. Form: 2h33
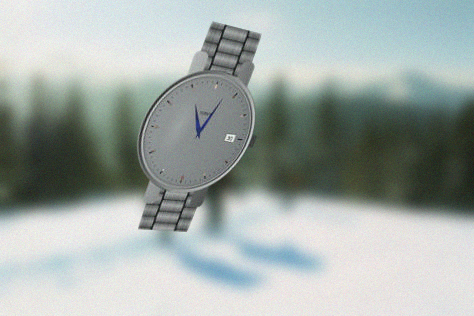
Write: 11h03
